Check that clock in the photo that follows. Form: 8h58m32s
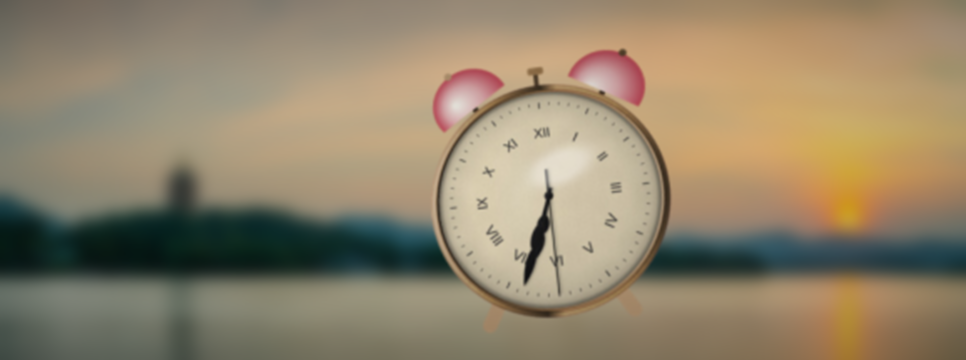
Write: 6h33m30s
